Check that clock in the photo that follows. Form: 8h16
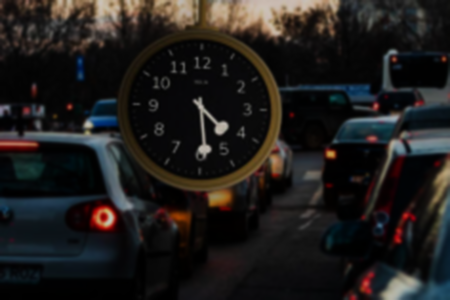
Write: 4h29
